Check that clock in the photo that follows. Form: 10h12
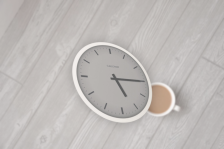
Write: 5h15
